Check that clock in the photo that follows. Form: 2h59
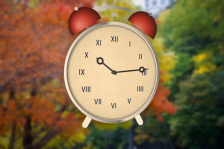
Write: 10h14
